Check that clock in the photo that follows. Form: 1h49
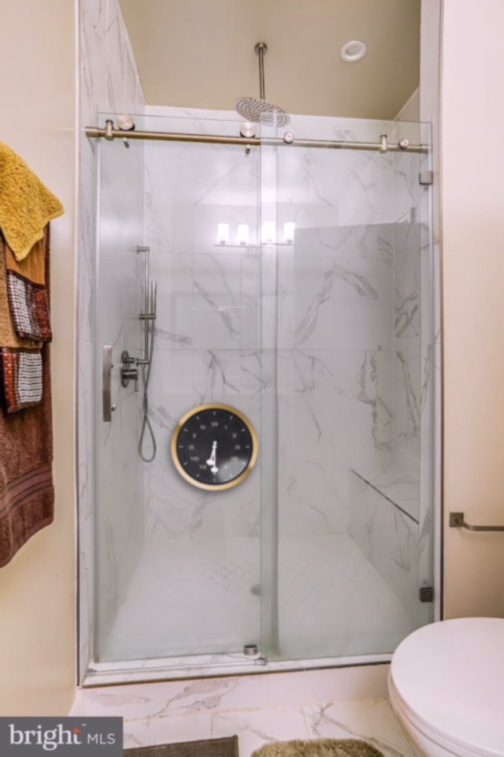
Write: 6h30
